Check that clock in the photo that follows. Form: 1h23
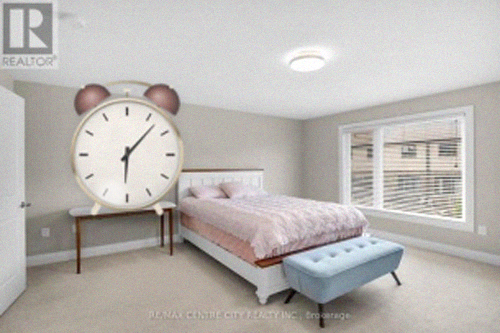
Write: 6h07
